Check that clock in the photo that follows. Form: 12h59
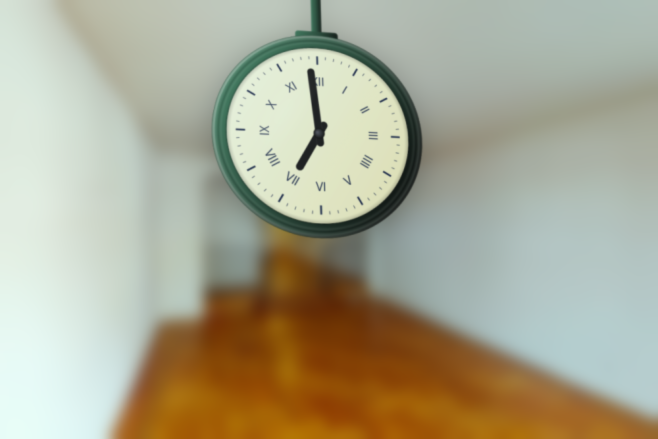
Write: 6h59
